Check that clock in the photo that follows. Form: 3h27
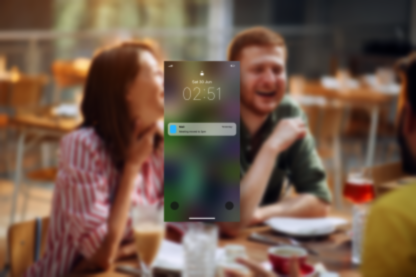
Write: 2h51
